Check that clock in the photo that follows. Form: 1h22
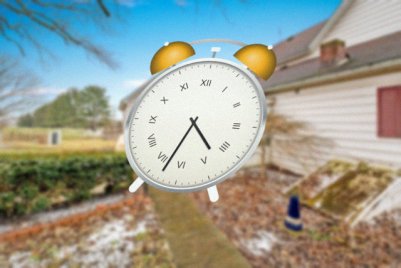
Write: 4h33
